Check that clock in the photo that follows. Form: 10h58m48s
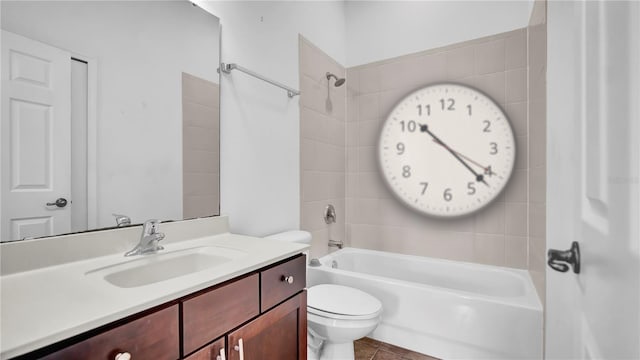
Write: 10h22m20s
